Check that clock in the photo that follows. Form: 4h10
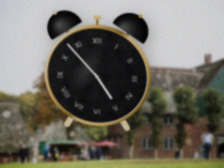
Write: 4h53
